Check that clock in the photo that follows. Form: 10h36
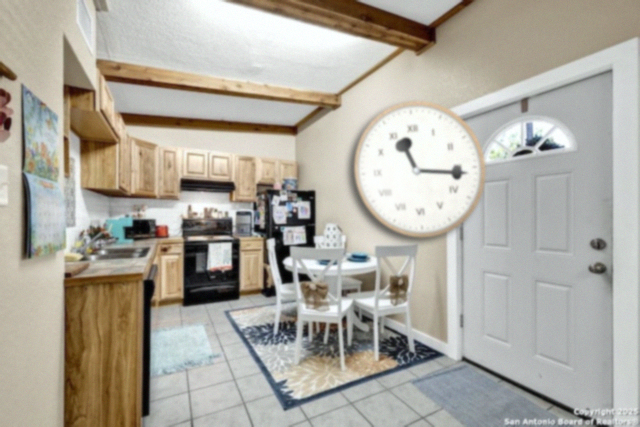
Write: 11h16
